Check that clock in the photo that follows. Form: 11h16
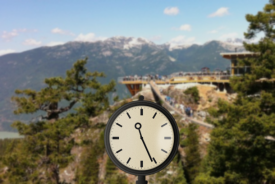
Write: 11h26
